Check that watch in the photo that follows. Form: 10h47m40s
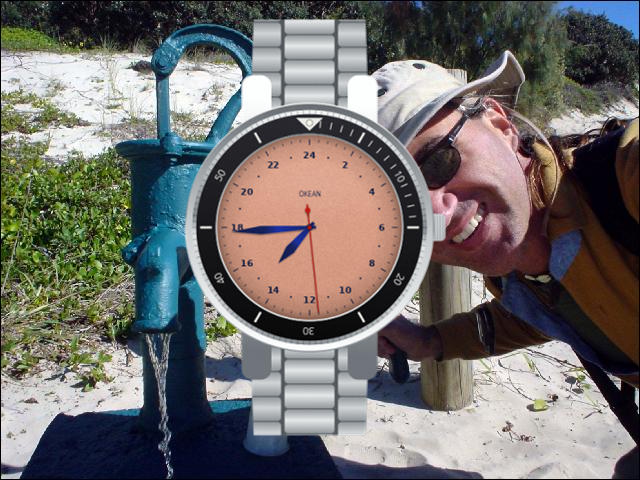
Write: 14h44m29s
